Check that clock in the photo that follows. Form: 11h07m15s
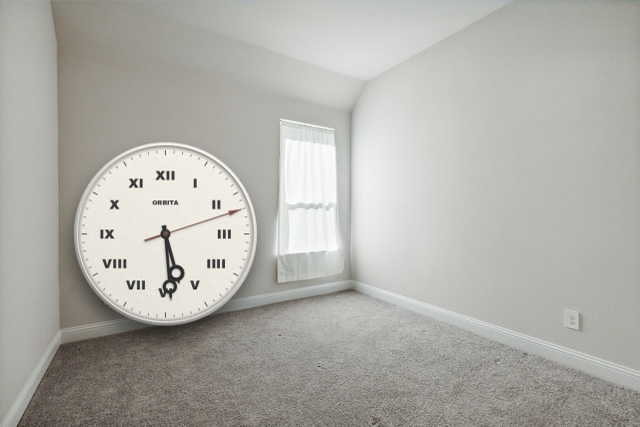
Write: 5h29m12s
